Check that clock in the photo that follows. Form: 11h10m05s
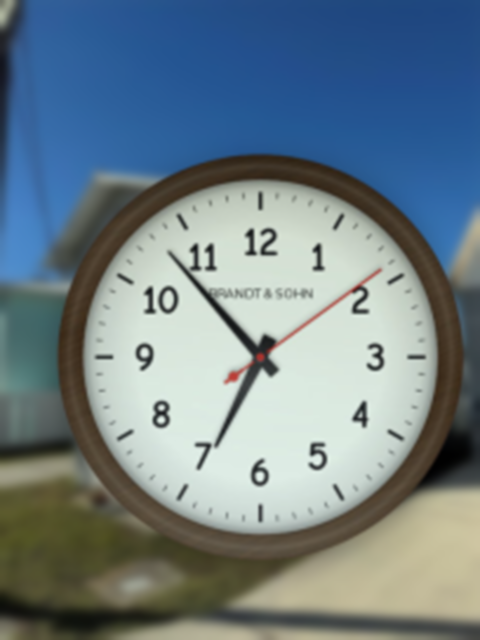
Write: 6h53m09s
